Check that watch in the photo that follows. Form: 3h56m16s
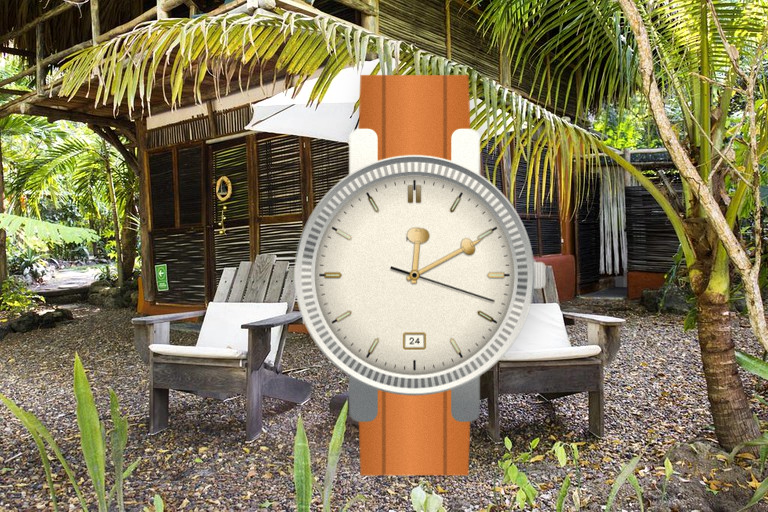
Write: 12h10m18s
